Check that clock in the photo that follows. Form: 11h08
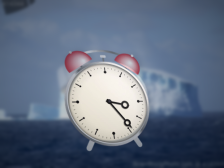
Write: 3h24
